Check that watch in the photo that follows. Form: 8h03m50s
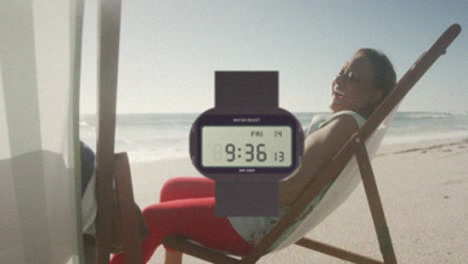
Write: 9h36m13s
